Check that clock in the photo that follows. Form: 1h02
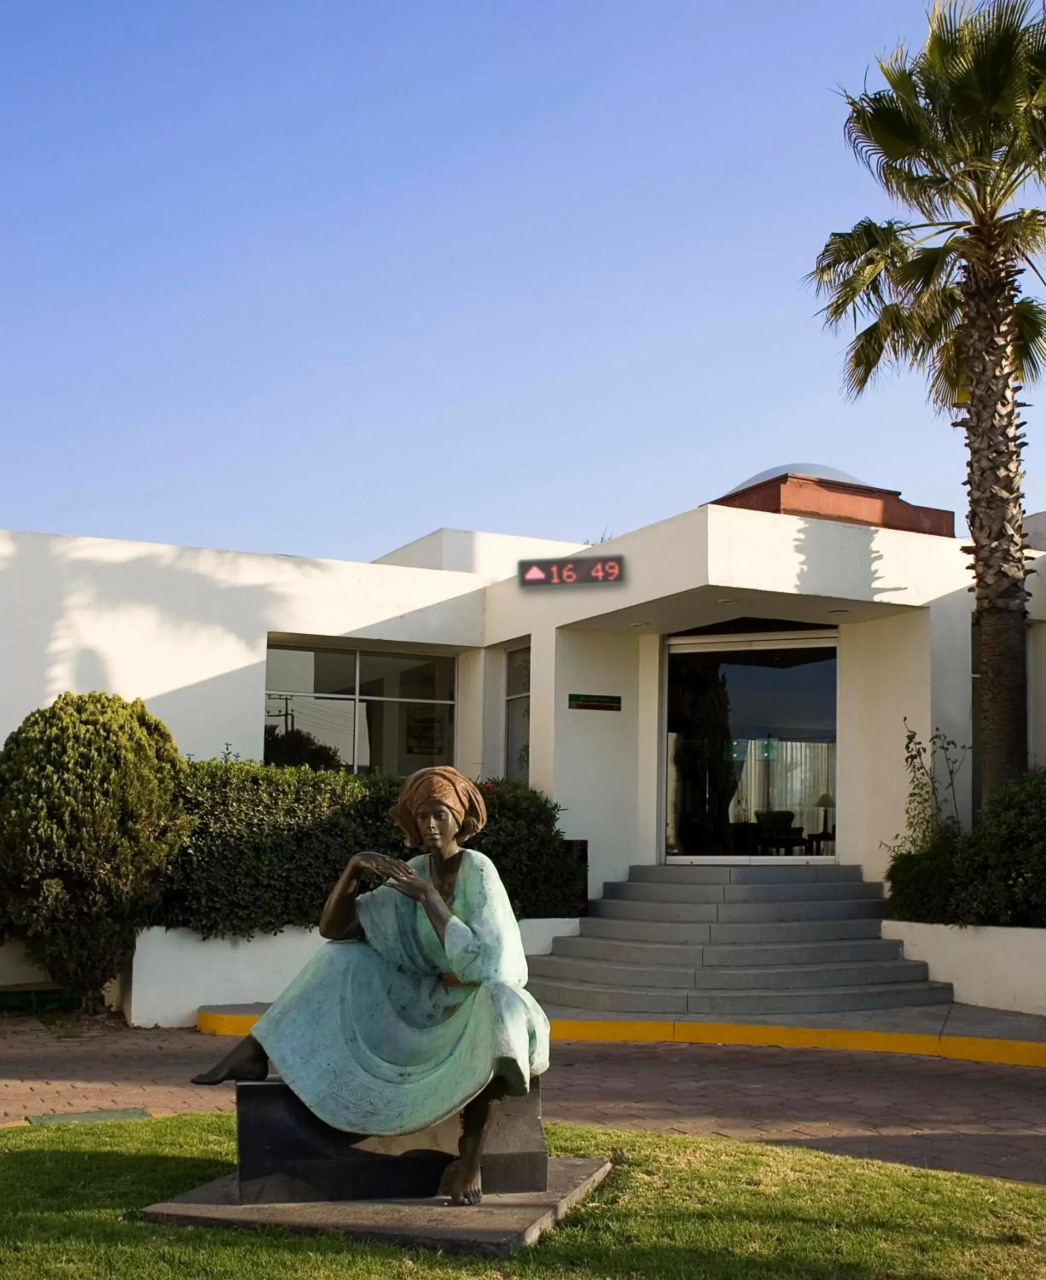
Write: 16h49
